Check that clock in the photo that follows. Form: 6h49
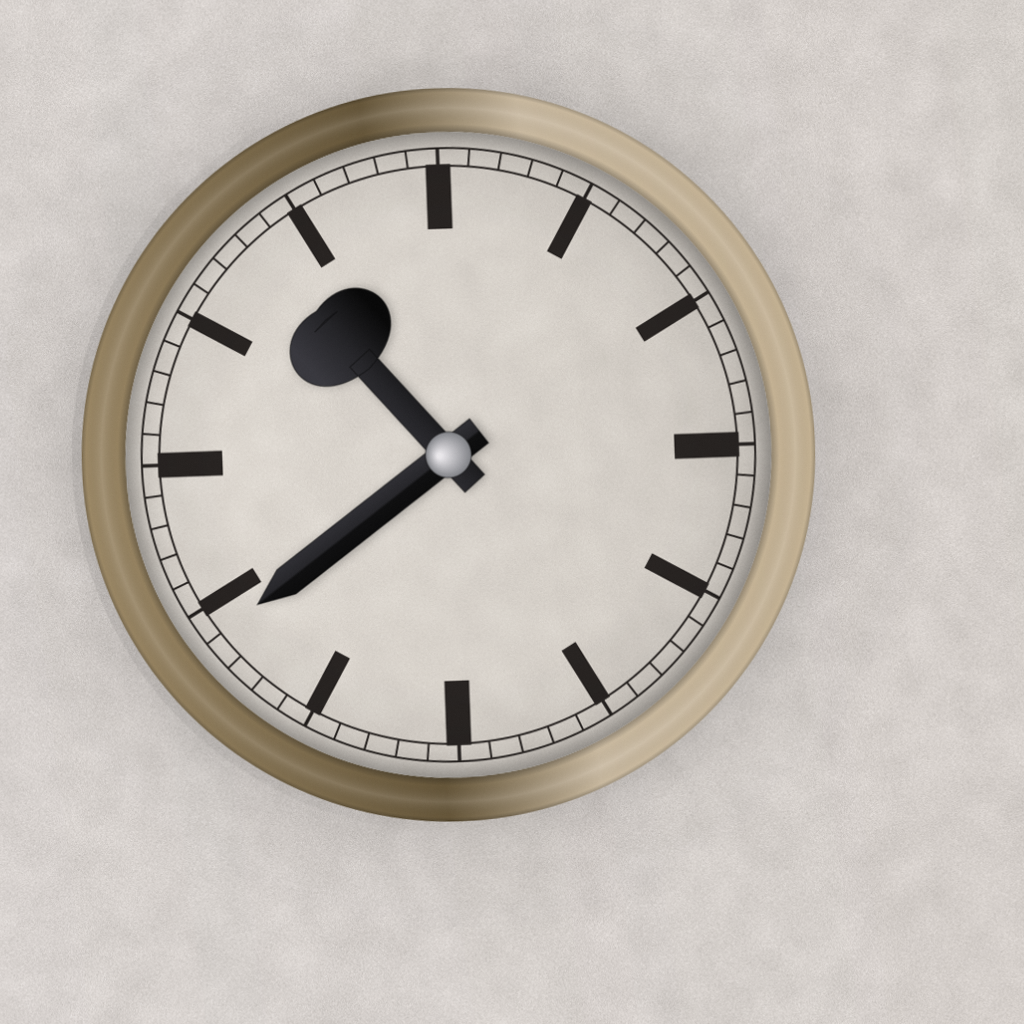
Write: 10h39
